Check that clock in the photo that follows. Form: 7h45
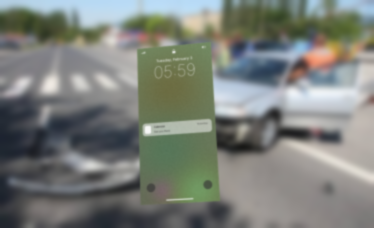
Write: 5h59
